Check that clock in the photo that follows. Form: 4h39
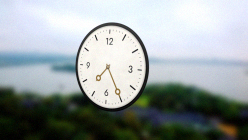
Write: 7h25
